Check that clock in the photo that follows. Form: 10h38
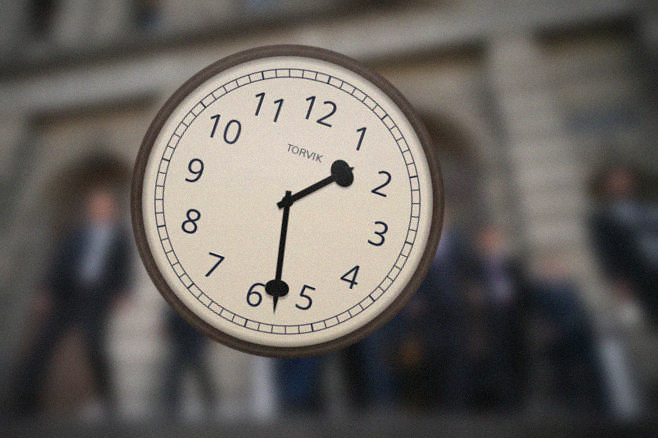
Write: 1h28
